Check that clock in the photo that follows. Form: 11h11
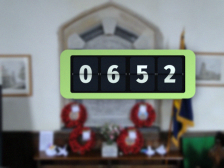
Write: 6h52
